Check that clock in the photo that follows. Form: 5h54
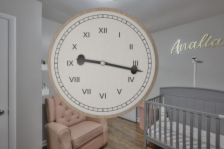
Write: 9h17
